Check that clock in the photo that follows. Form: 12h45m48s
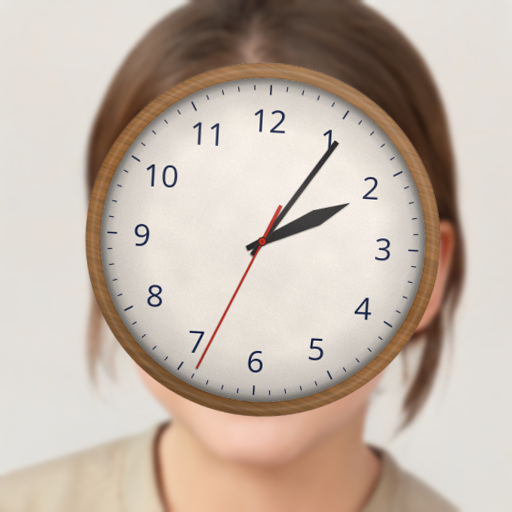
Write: 2h05m34s
